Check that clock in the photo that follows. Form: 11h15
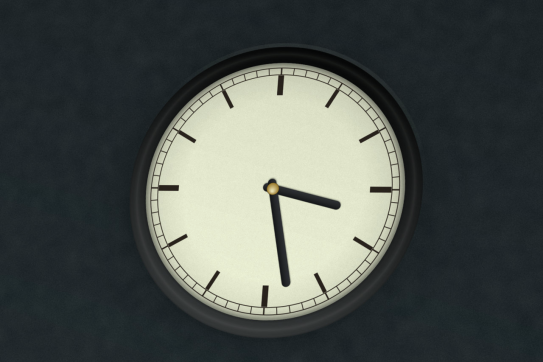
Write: 3h28
